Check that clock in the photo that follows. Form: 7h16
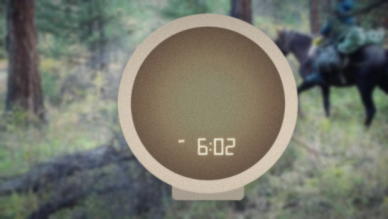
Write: 6h02
